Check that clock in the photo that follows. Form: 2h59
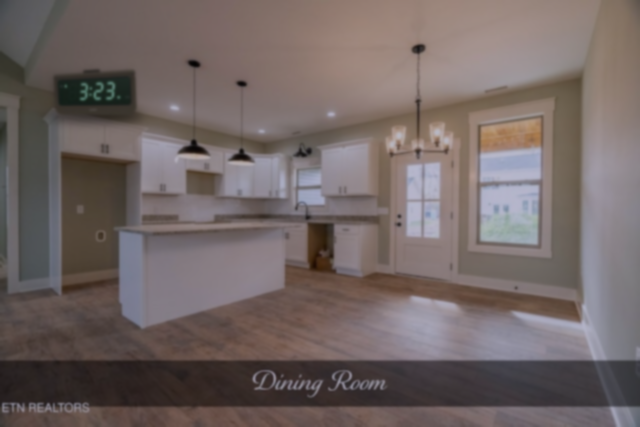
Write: 3h23
